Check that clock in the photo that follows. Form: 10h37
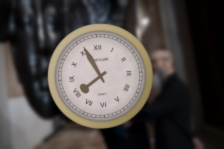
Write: 7h56
